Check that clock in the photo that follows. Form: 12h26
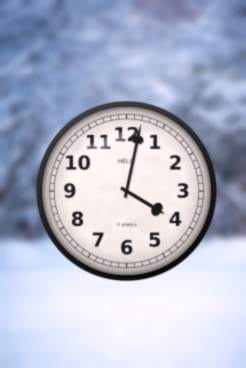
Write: 4h02
